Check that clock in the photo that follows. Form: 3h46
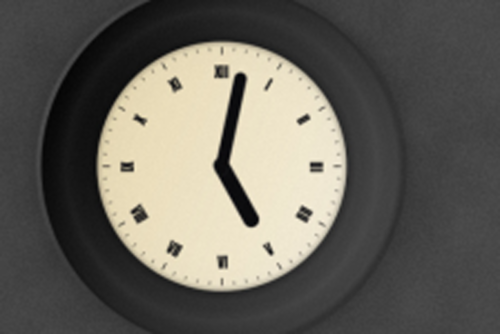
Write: 5h02
